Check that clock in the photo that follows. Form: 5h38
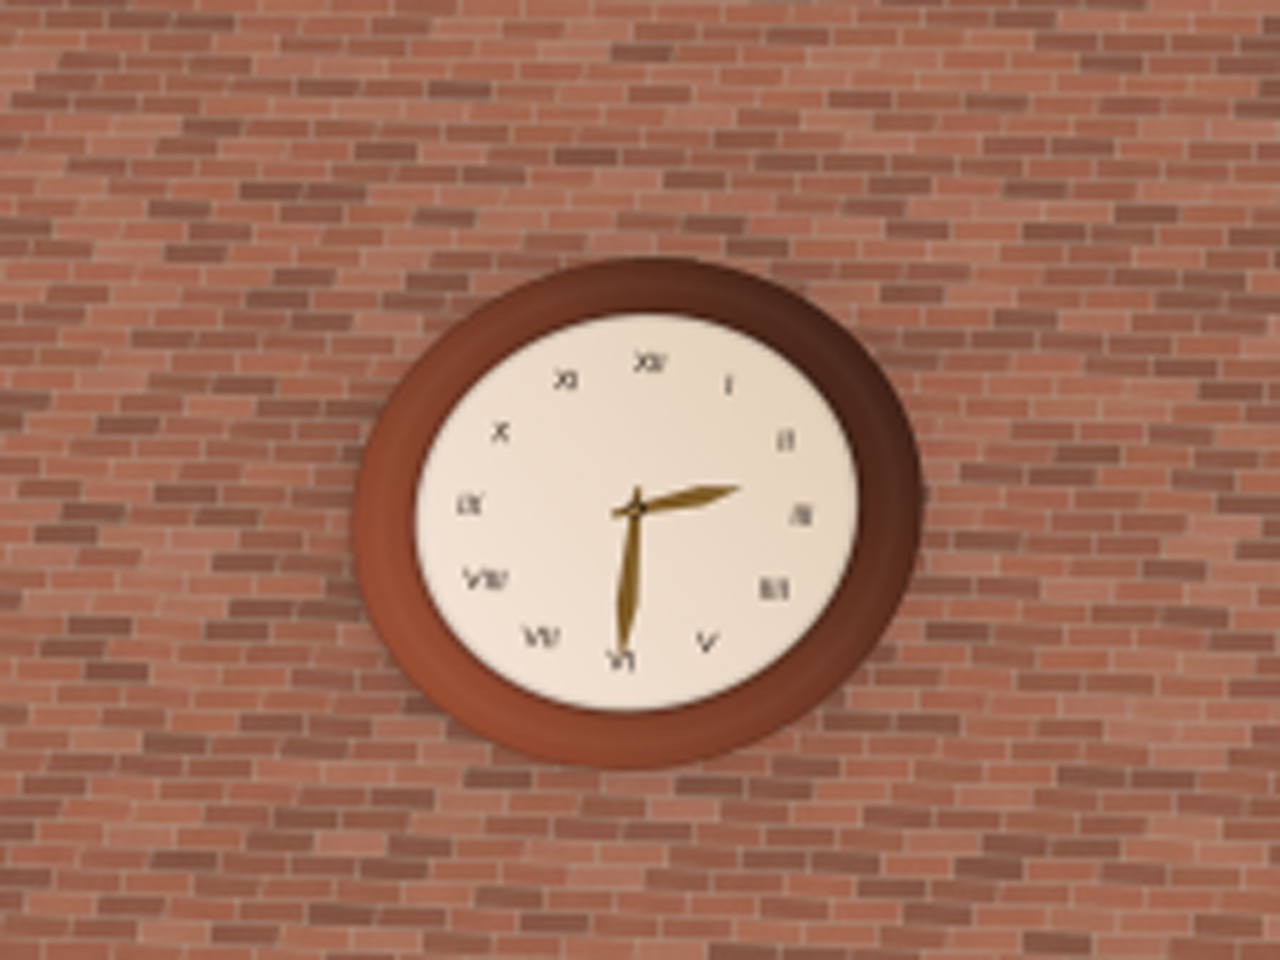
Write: 2h30
